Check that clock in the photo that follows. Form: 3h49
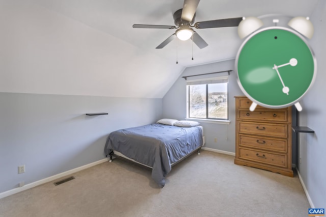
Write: 2h26
